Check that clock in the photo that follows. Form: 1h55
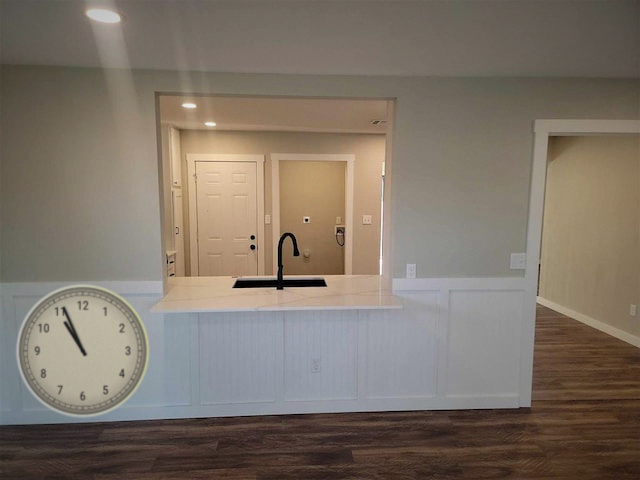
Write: 10h56
